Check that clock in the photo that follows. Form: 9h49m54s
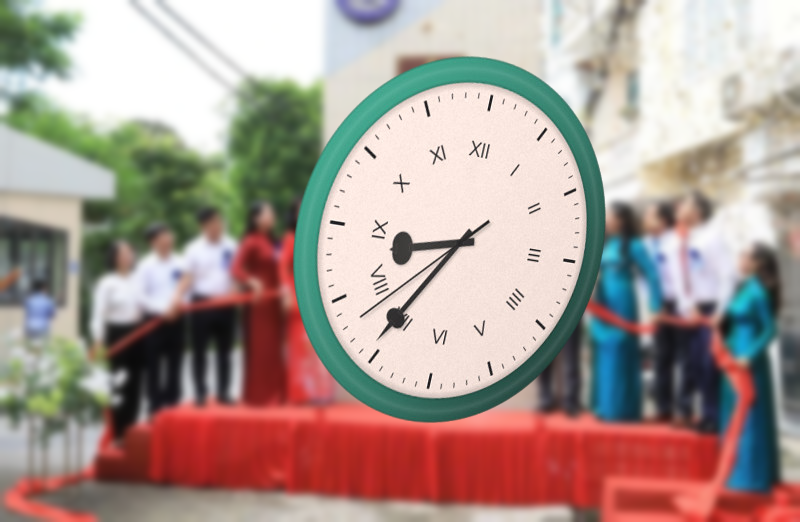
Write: 8h35m38s
